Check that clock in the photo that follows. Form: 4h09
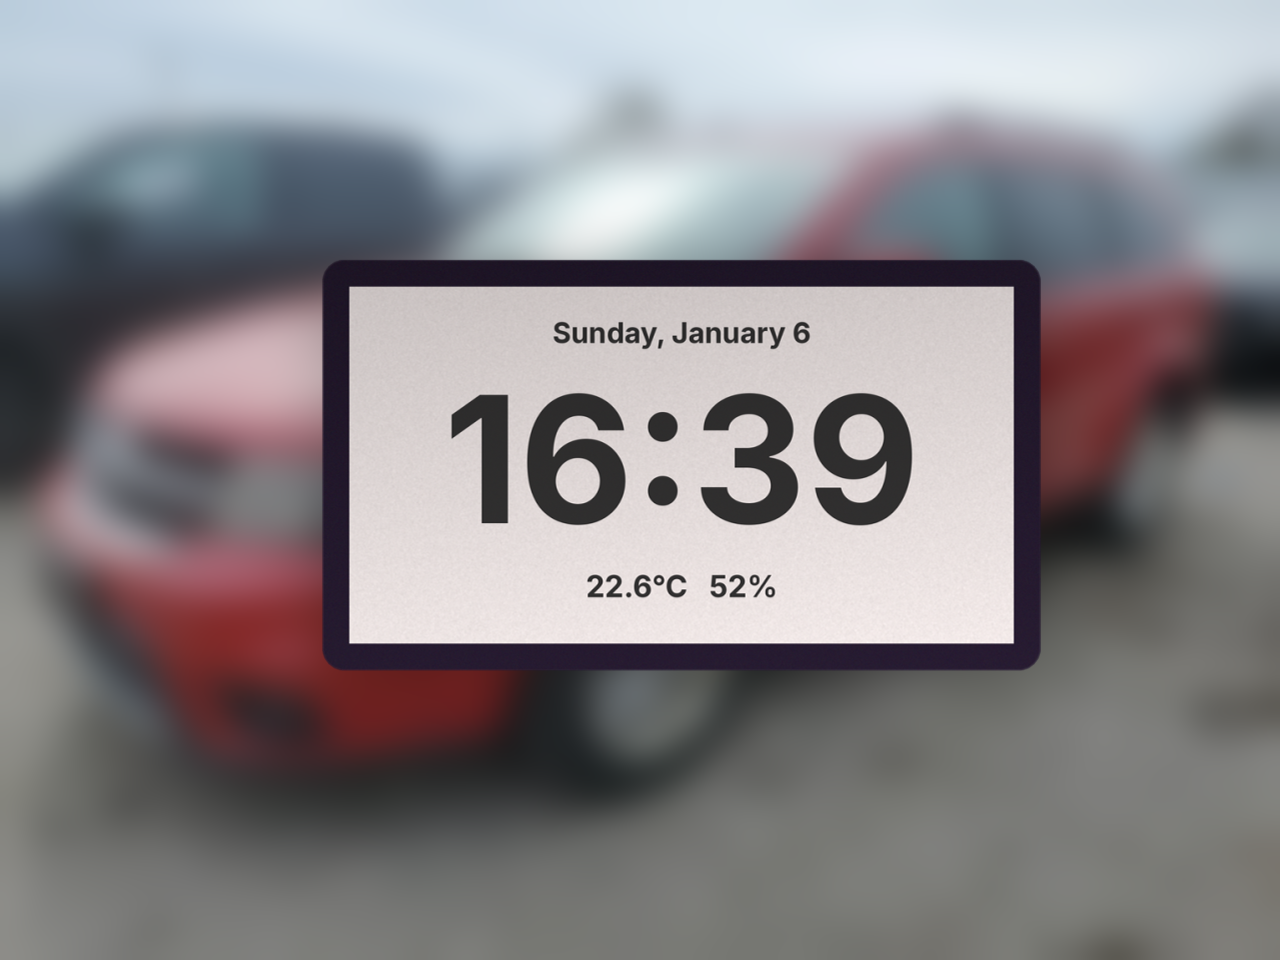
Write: 16h39
